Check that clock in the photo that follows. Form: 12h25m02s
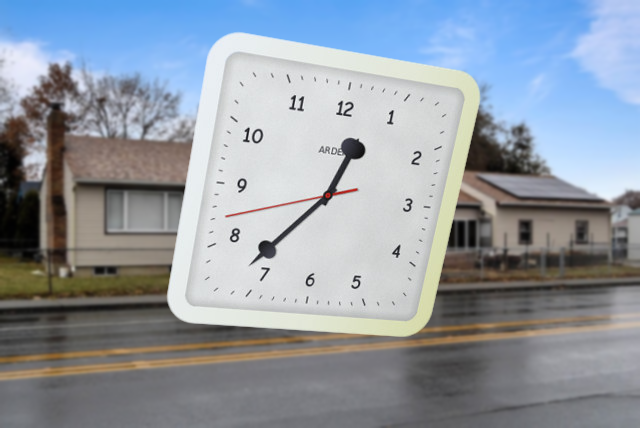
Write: 12h36m42s
